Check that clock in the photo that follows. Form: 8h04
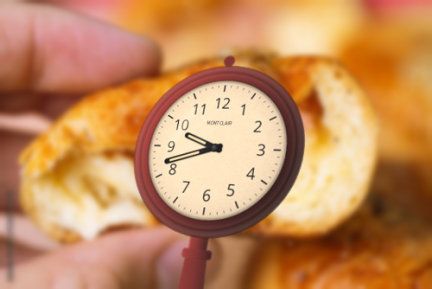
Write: 9h42
